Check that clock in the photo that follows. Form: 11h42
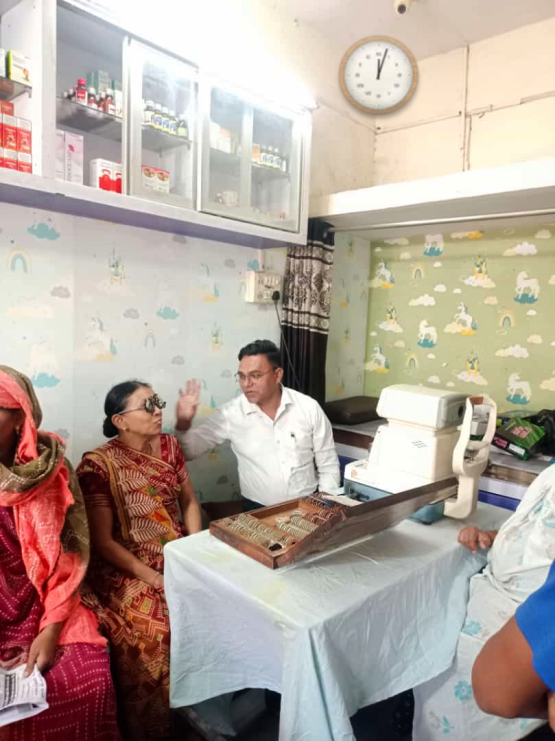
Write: 12h03
